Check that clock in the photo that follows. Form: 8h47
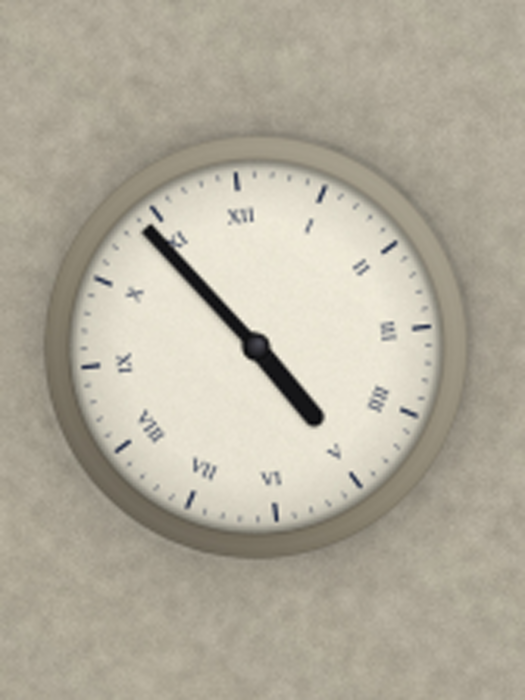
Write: 4h54
